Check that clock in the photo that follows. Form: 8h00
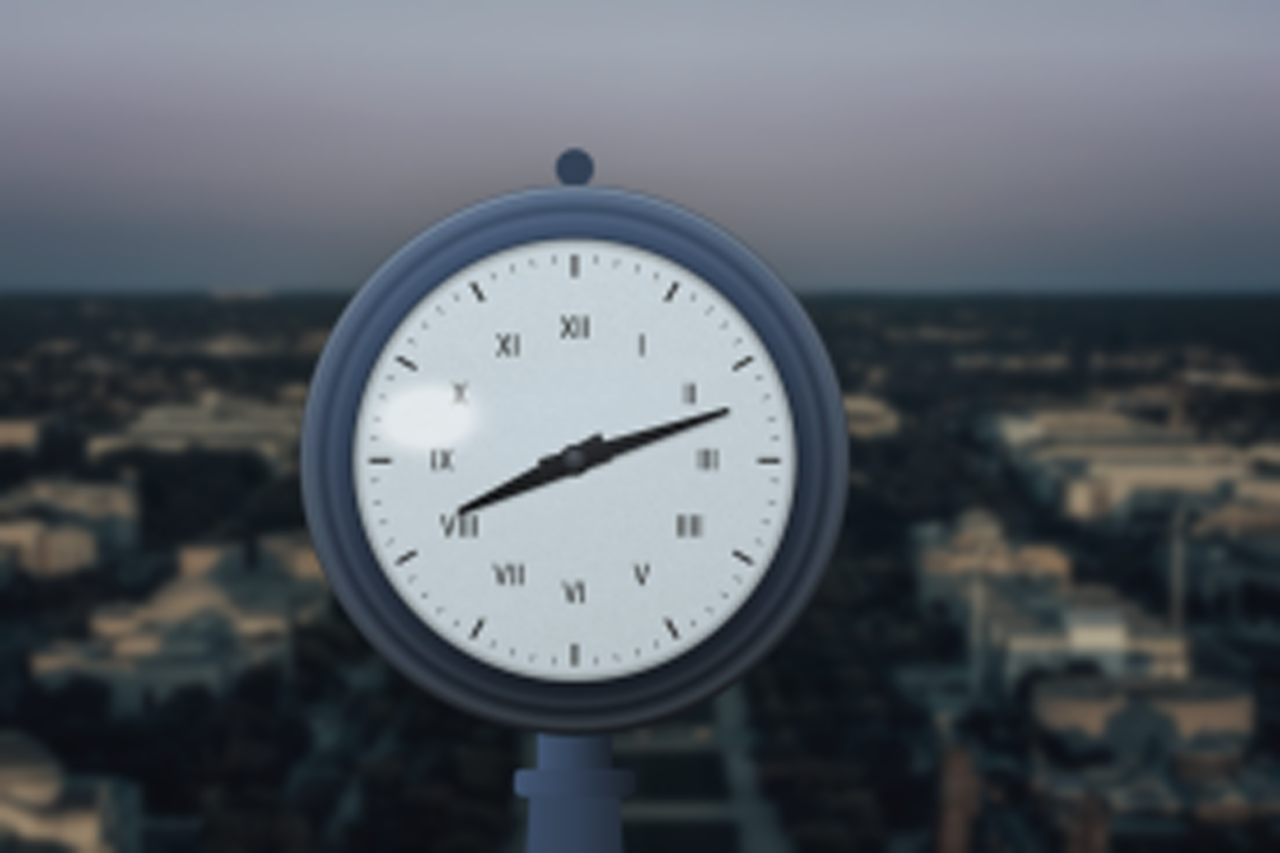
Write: 8h12
